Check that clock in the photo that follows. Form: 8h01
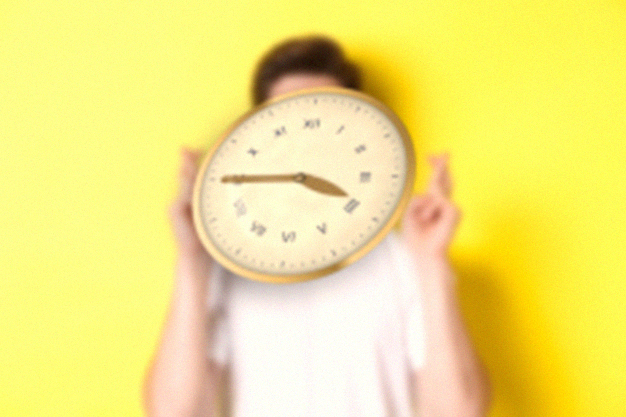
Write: 3h45
